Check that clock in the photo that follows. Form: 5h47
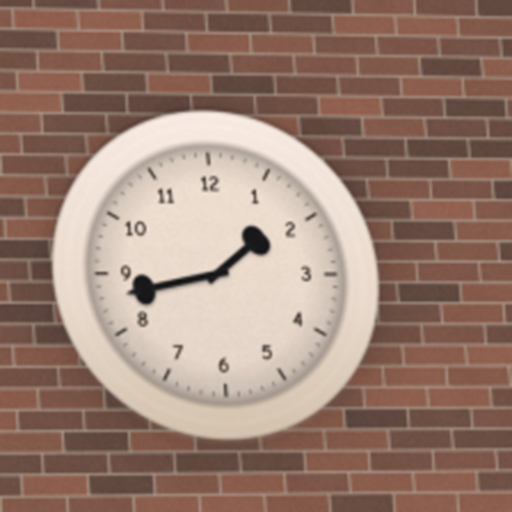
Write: 1h43
